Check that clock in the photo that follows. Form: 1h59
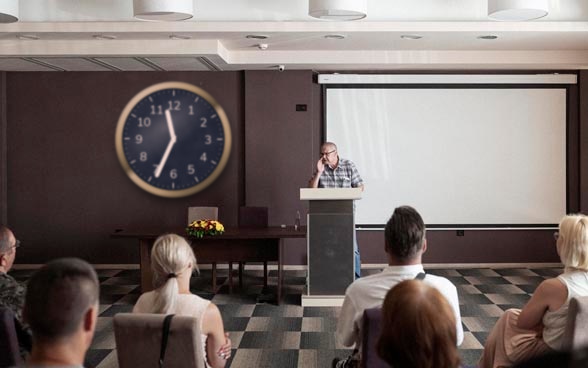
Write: 11h34
